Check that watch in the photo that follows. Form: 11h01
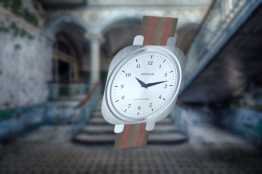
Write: 10h13
